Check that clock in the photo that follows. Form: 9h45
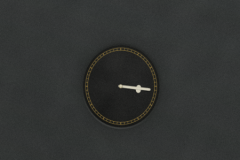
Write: 3h16
